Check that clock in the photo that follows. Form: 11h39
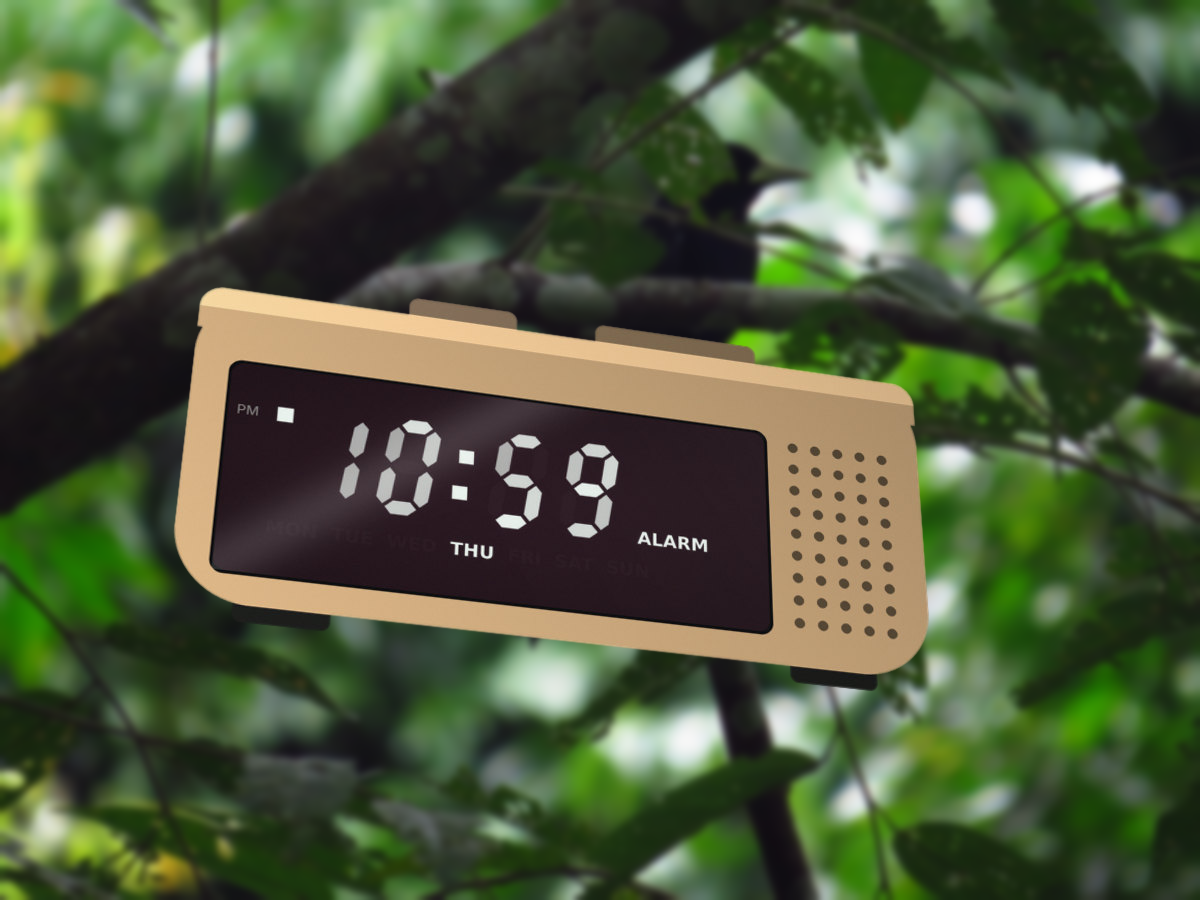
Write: 10h59
